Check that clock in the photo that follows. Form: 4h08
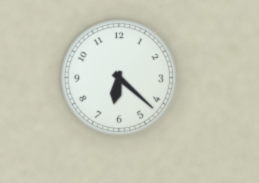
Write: 6h22
